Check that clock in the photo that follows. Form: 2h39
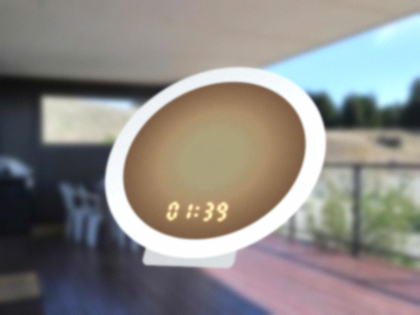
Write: 1h39
